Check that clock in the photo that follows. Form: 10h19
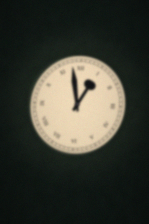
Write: 12h58
